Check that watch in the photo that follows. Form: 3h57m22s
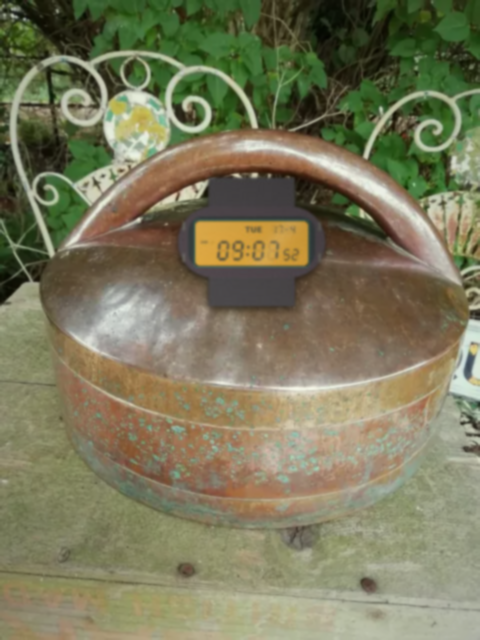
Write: 9h07m52s
